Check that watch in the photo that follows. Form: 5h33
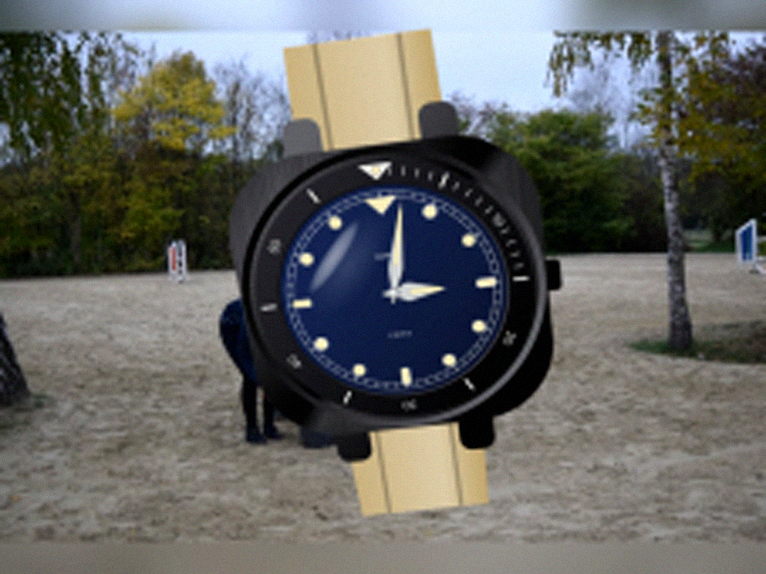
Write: 3h02
